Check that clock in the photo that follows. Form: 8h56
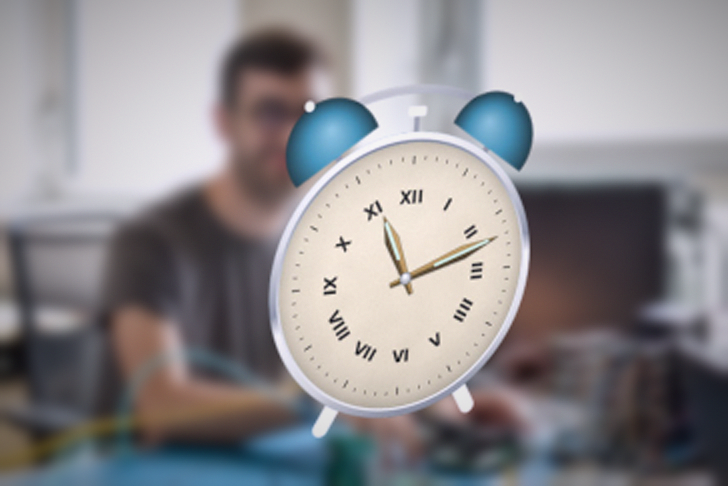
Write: 11h12
